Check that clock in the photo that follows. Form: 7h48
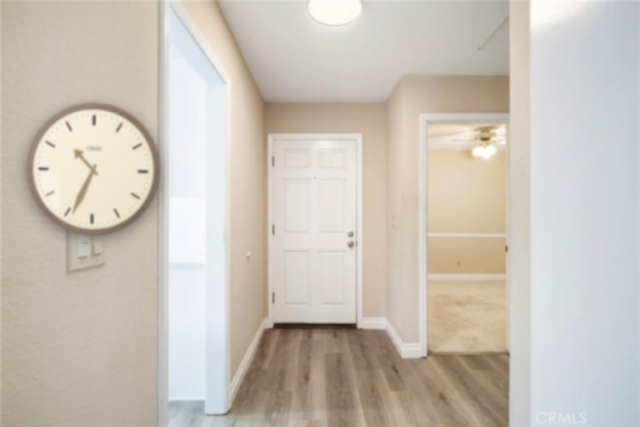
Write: 10h34
